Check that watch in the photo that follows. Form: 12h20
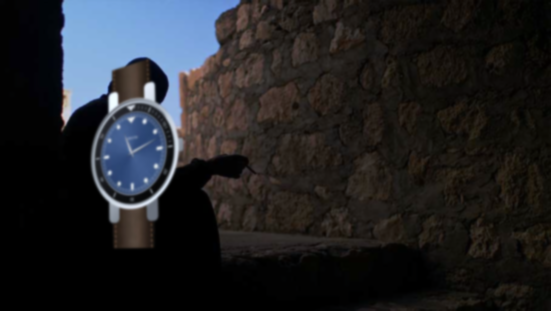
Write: 11h12
